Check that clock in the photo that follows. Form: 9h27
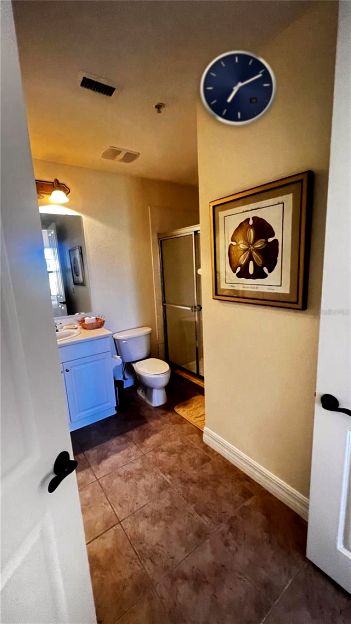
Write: 7h11
